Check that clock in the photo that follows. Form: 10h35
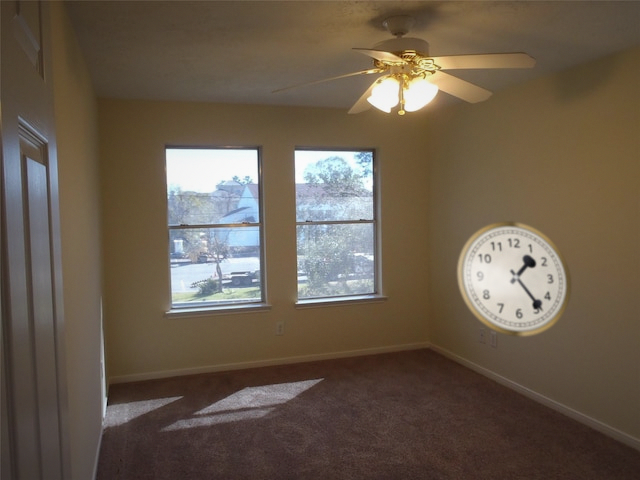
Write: 1h24
